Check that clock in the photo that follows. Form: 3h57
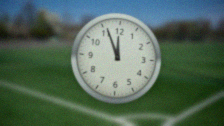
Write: 11h56
